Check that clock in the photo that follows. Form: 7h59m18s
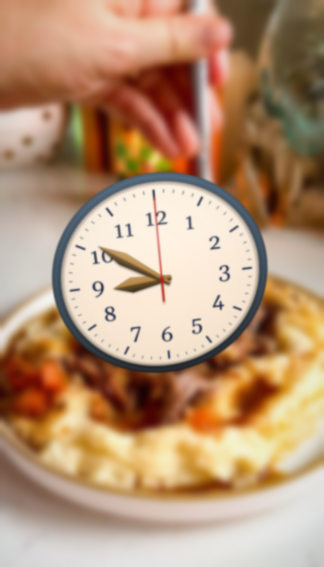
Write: 8h51m00s
